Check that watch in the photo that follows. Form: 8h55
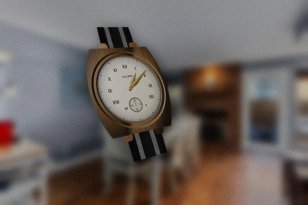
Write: 1h09
